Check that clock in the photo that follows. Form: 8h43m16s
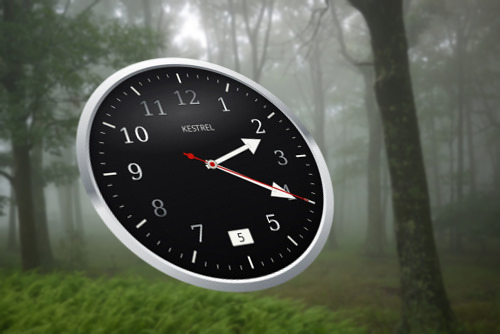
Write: 2h20m20s
